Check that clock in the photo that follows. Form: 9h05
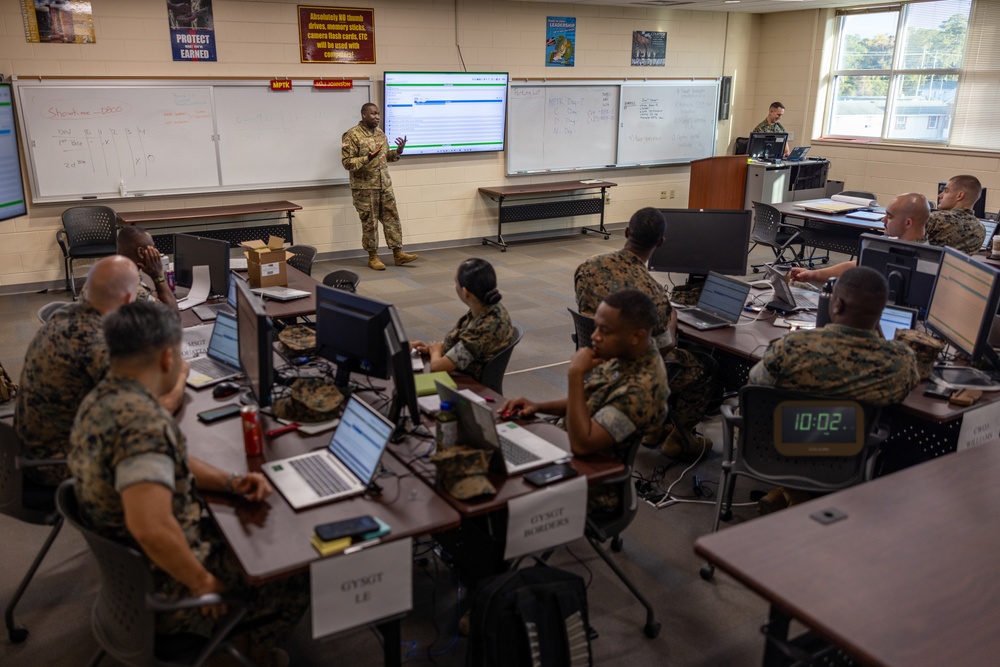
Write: 10h02
